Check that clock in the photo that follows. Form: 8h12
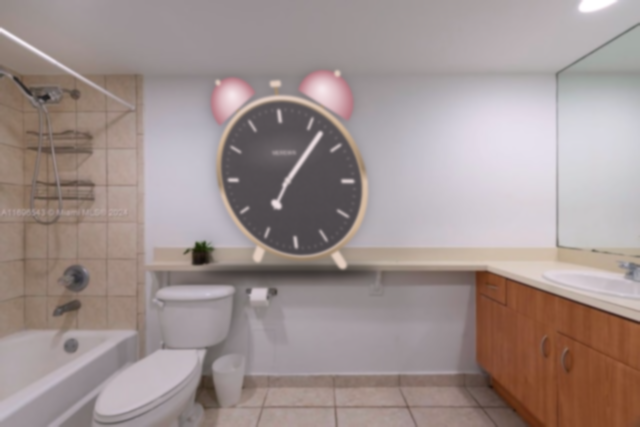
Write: 7h07
